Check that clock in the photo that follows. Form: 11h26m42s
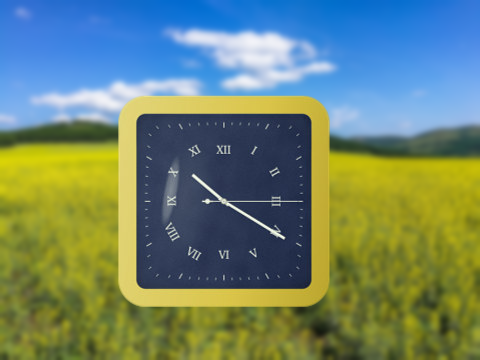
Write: 10h20m15s
